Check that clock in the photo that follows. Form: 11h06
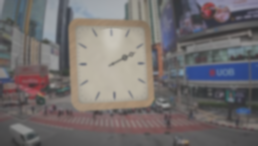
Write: 2h11
